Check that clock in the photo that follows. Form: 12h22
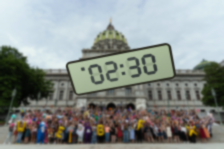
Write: 2h30
